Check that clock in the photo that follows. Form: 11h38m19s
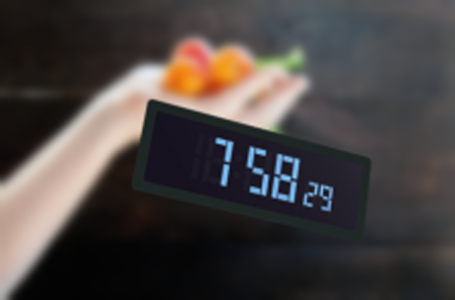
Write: 7h58m29s
